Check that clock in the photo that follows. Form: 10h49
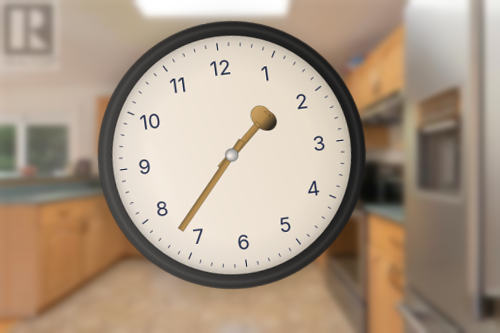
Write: 1h37
